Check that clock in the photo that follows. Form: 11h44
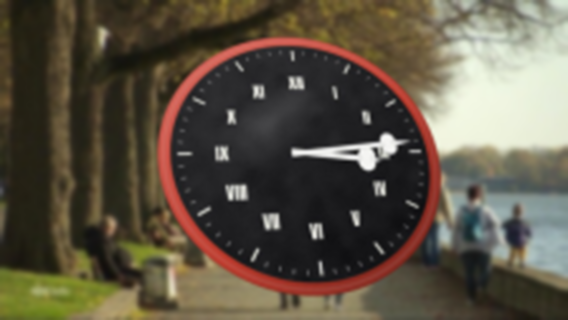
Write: 3h14
